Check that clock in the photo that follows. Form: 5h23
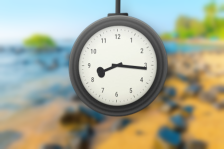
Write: 8h16
